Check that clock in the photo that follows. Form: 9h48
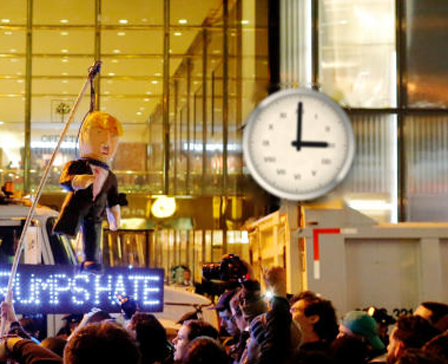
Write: 3h00
